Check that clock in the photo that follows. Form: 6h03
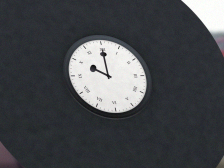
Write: 10h00
